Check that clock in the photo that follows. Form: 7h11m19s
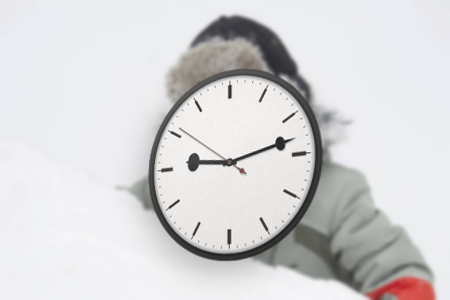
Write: 9h12m51s
